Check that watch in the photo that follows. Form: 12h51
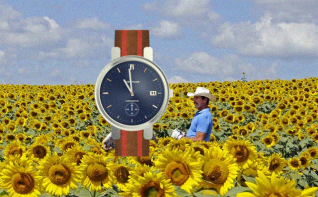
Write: 10h59
